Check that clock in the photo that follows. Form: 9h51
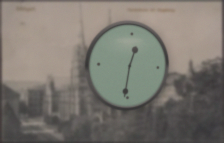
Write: 12h31
